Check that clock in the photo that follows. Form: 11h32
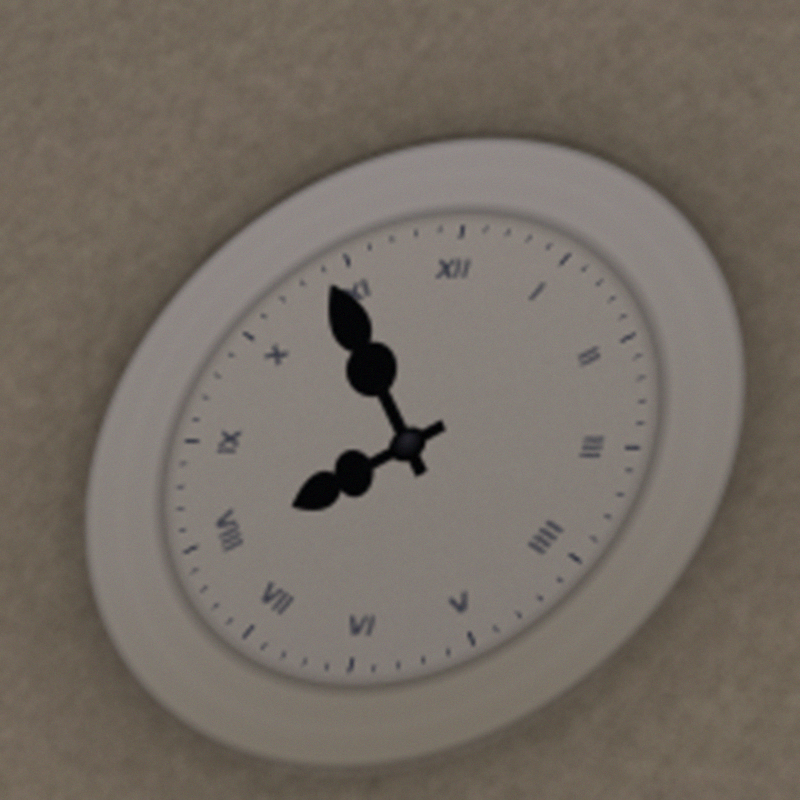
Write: 7h54
